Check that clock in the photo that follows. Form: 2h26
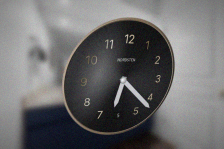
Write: 6h22
